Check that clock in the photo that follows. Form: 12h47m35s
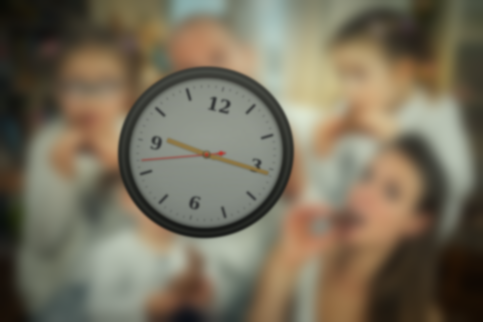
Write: 9h15m42s
